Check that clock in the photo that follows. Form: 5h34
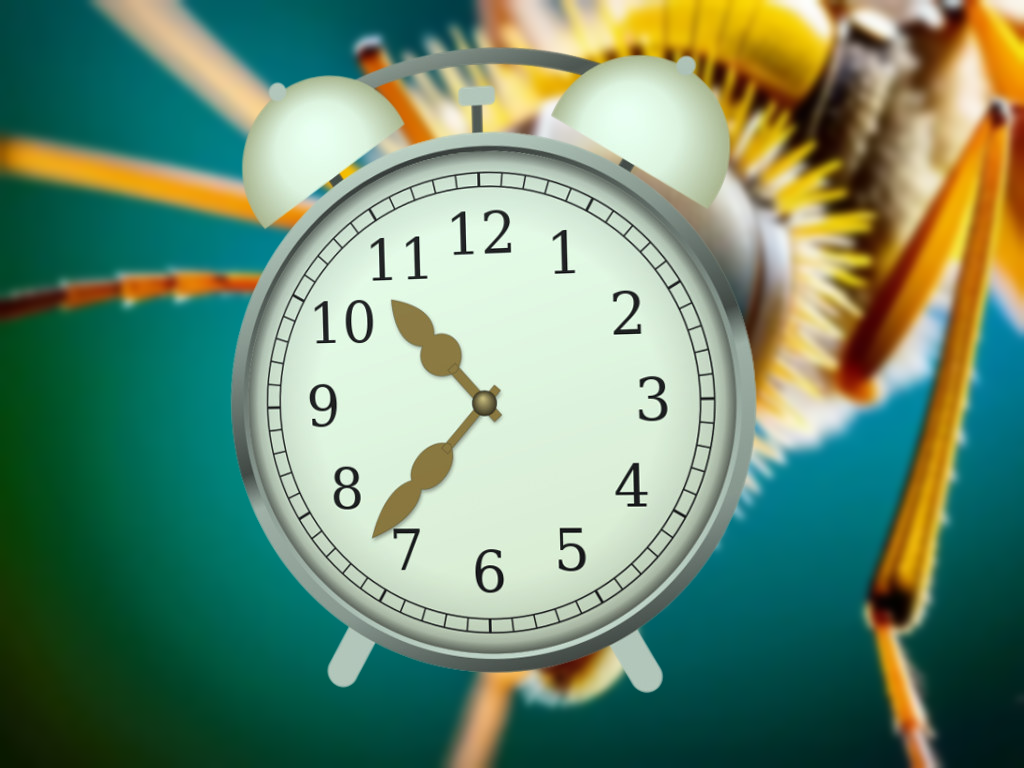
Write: 10h37
